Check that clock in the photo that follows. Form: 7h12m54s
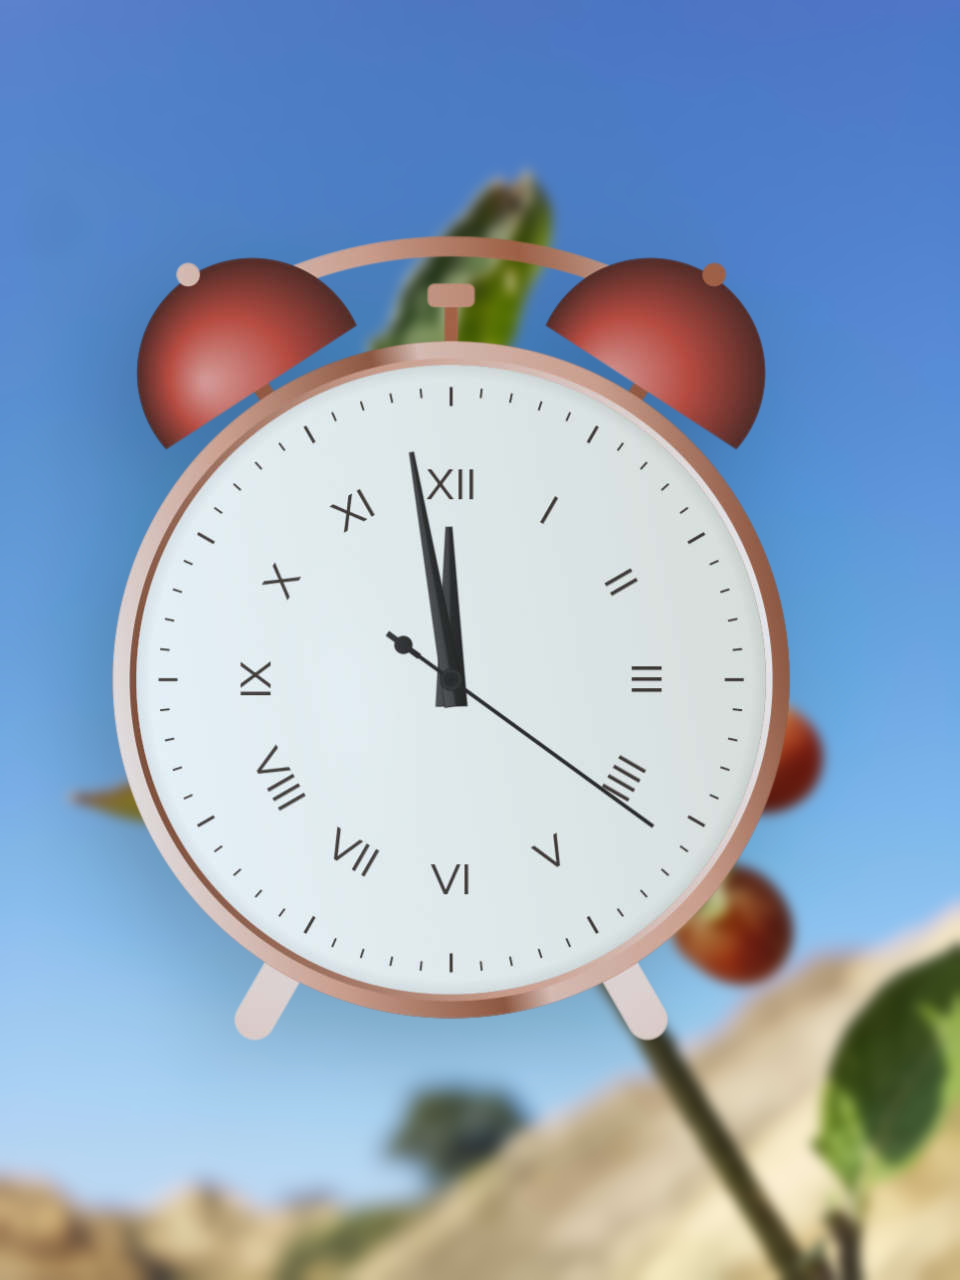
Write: 11h58m21s
